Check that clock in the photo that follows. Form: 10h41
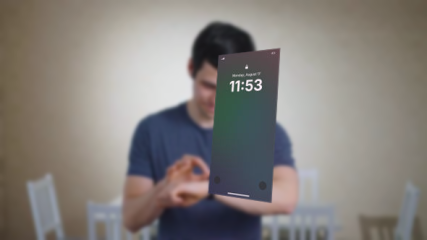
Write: 11h53
